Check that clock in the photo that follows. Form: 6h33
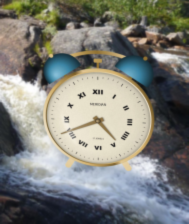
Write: 4h41
